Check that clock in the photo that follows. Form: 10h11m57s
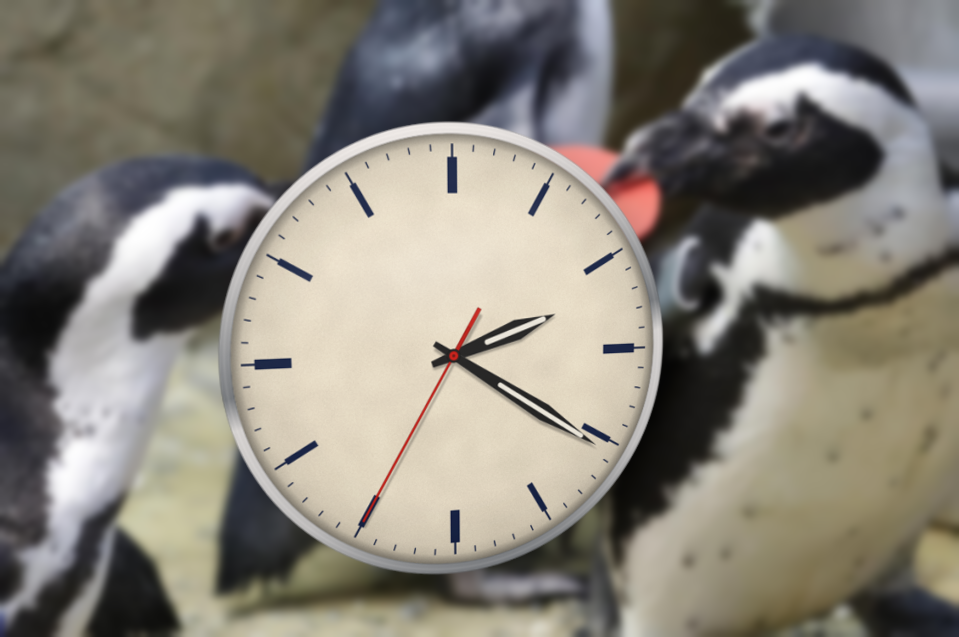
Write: 2h20m35s
